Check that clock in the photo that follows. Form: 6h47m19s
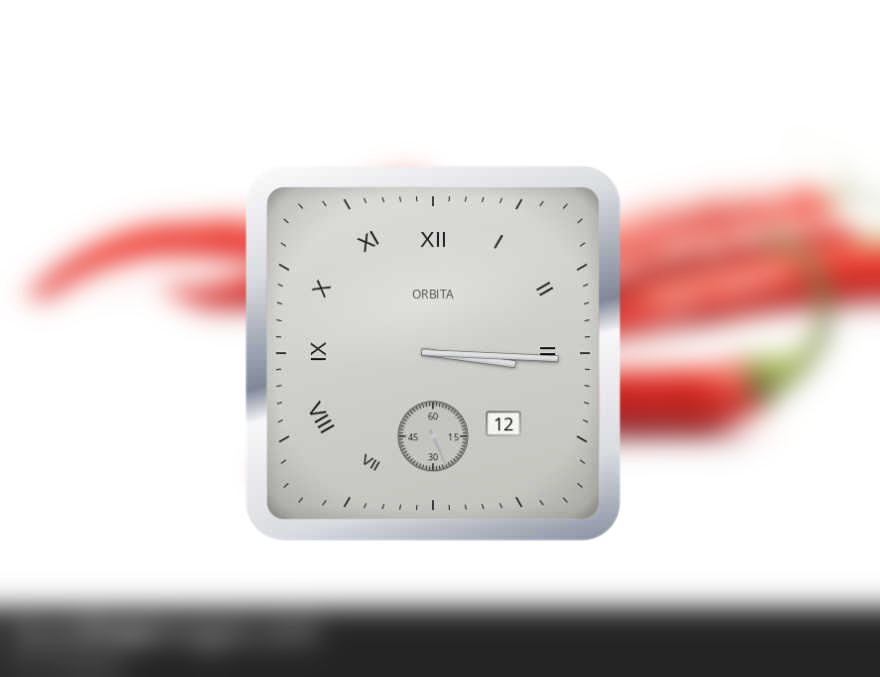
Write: 3h15m26s
